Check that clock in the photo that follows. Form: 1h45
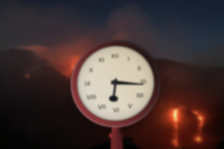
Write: 6h16
